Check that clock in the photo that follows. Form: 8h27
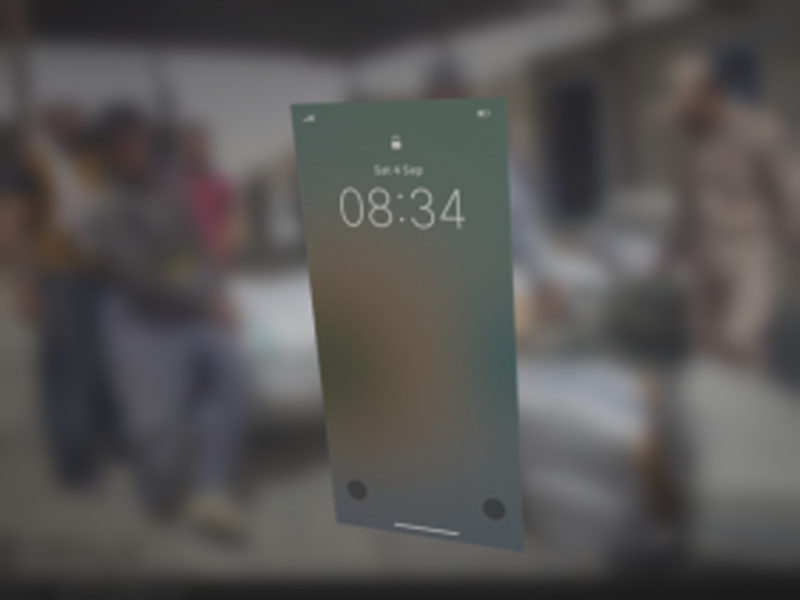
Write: 8h34
